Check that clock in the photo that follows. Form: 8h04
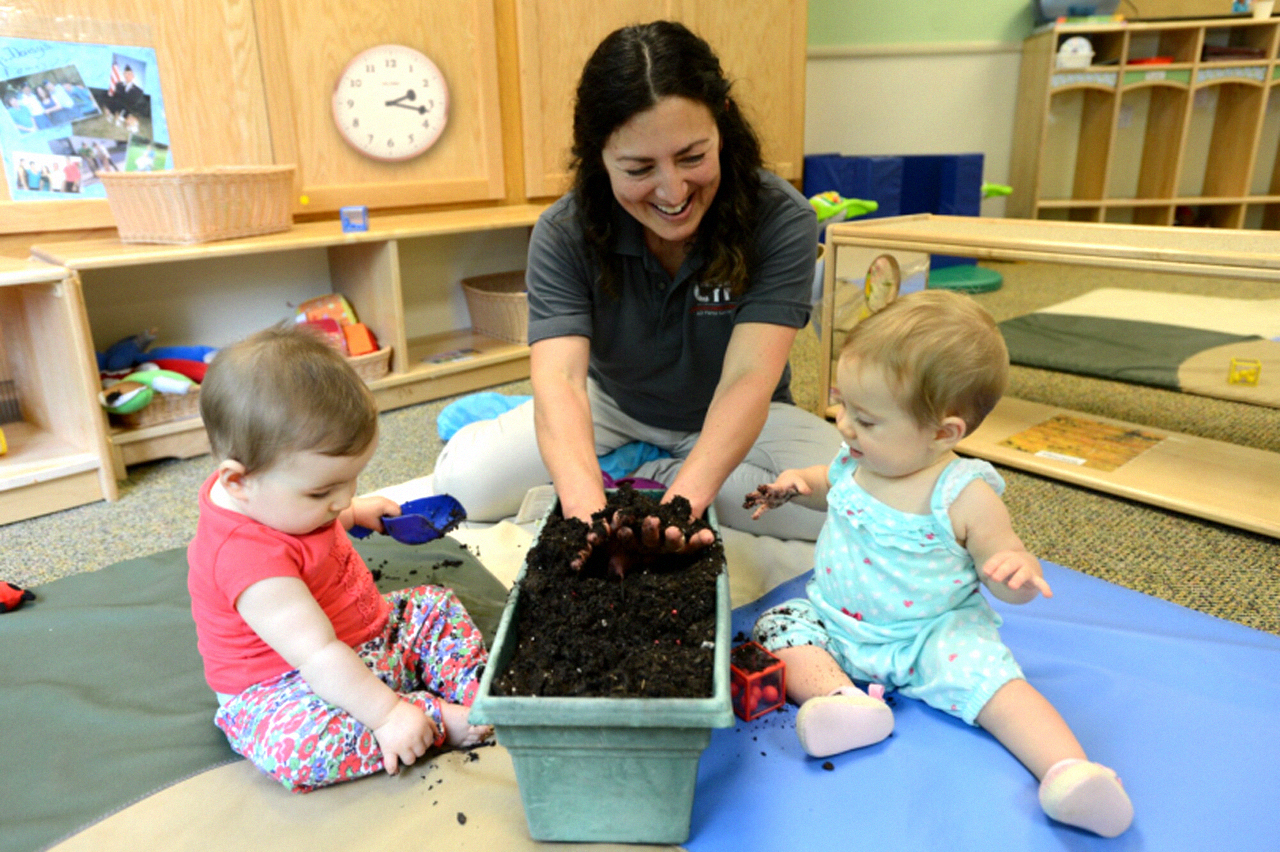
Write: 2h17
